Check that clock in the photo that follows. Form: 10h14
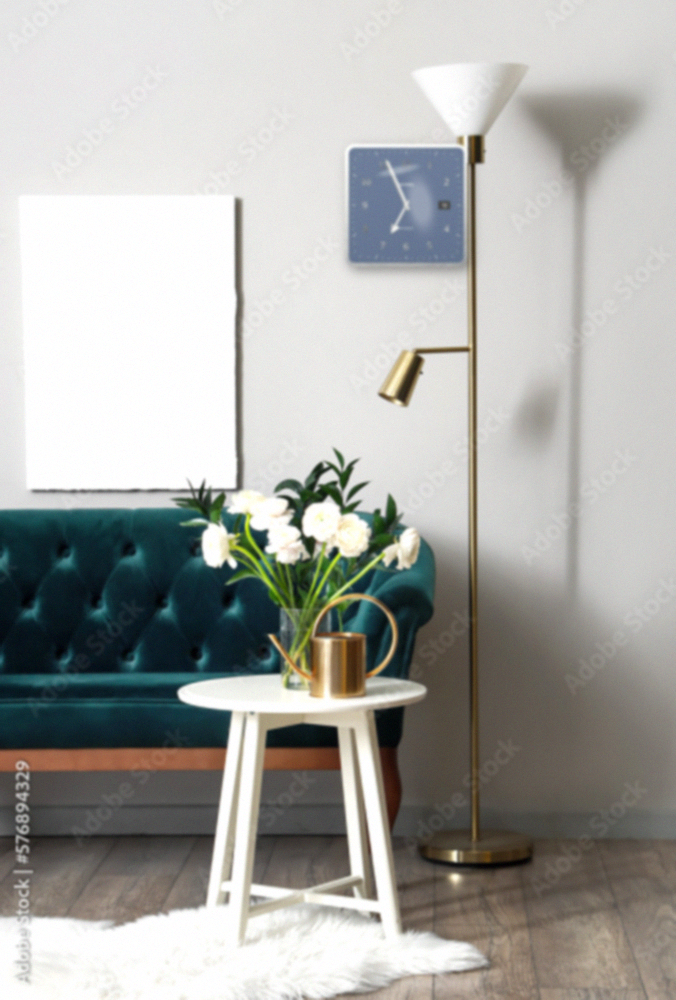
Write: 6h56
